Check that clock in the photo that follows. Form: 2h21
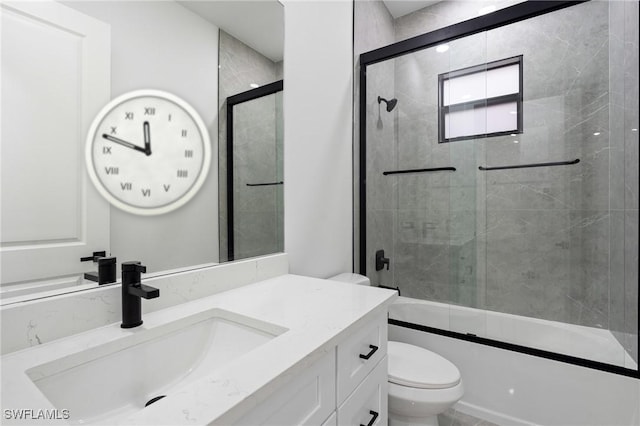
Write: 11h48
